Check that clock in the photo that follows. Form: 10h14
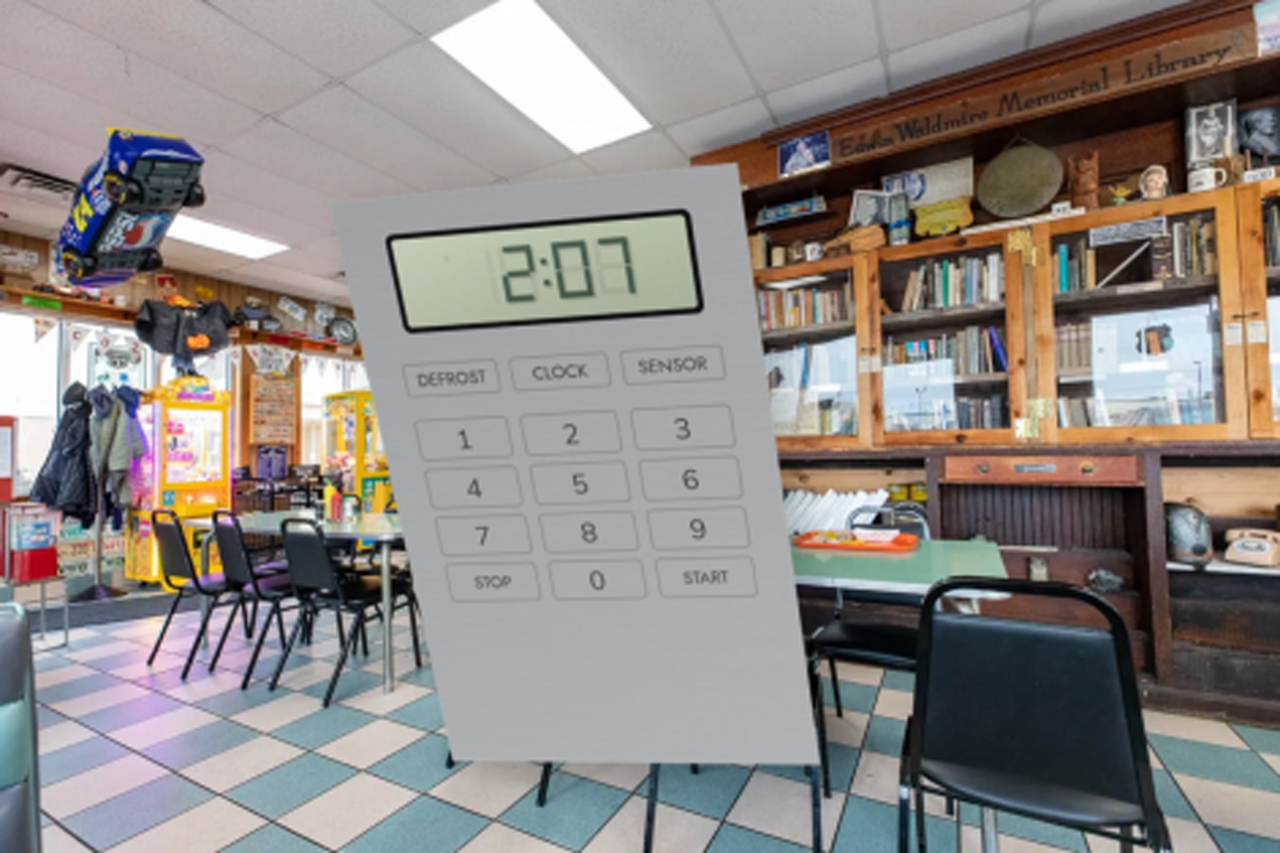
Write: 2h07
